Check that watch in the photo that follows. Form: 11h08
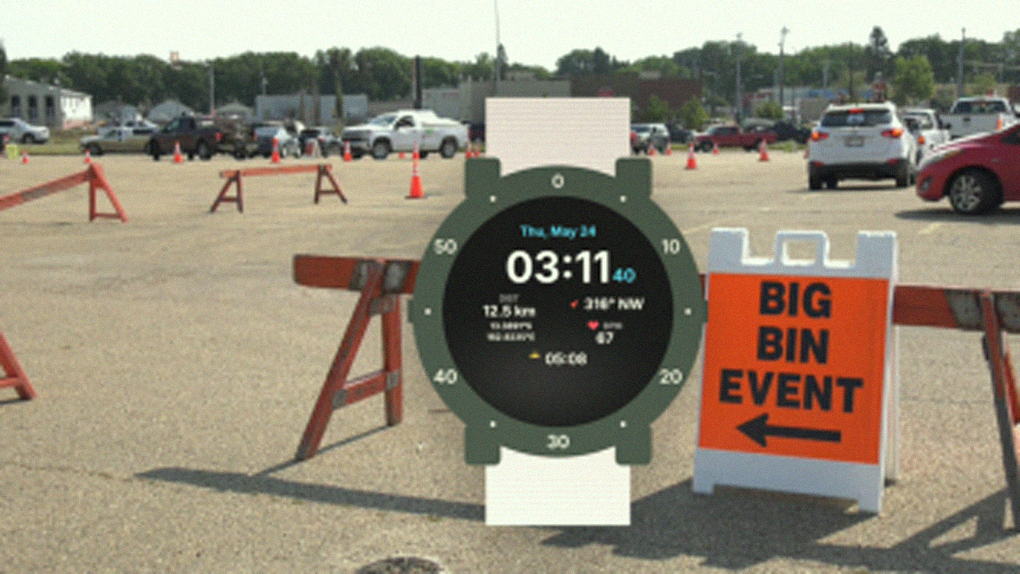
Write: 3h11
